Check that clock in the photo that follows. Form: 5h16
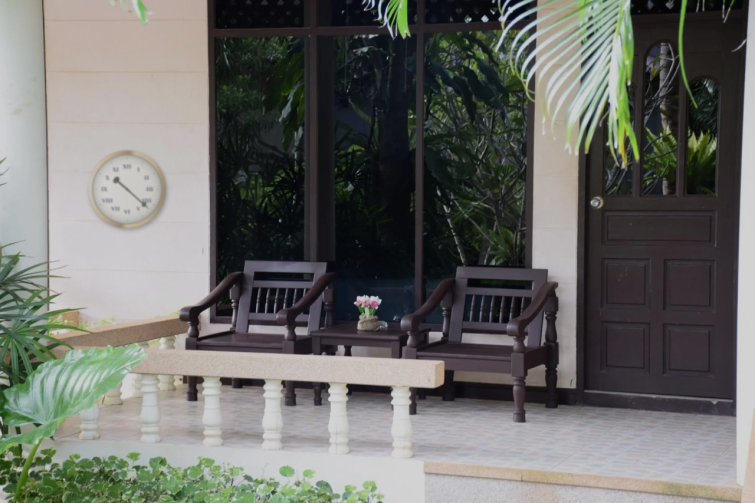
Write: 10h22
